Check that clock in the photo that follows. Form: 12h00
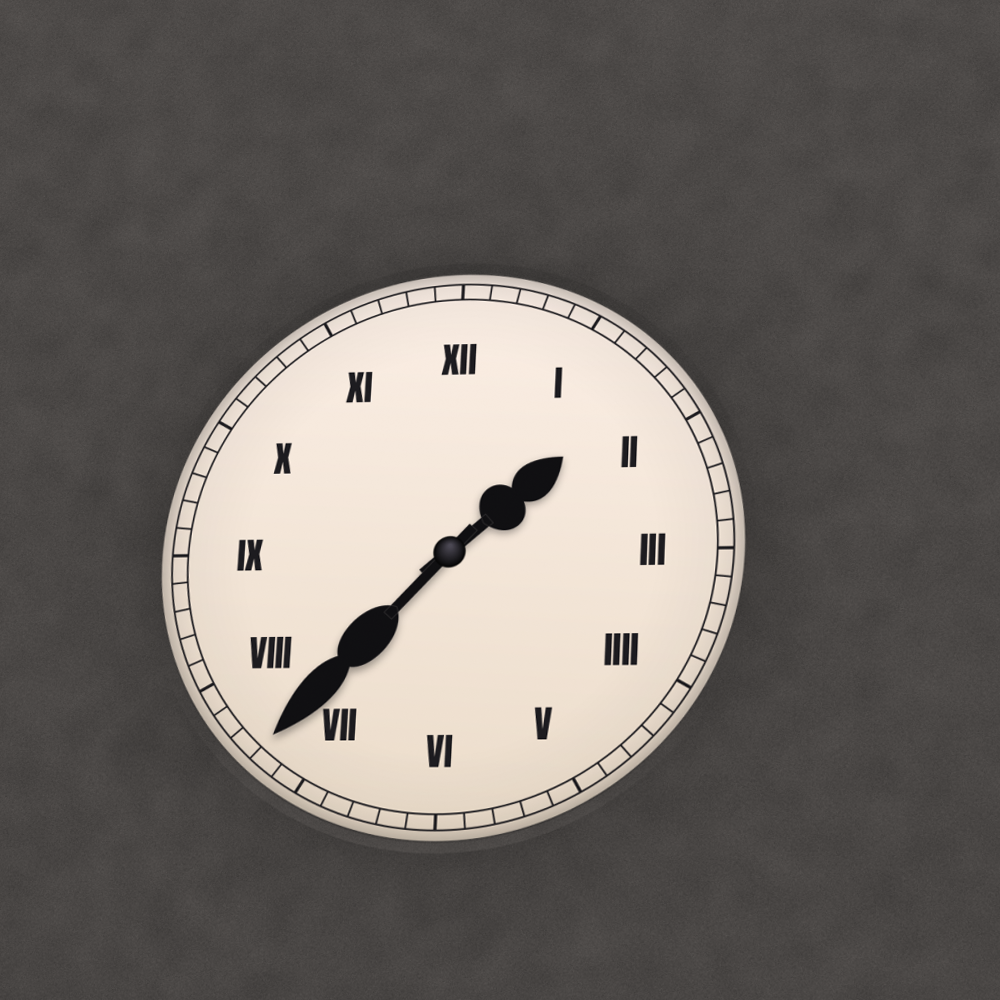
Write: 1h37
